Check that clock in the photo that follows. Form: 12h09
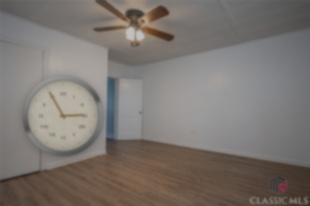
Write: 2h55
